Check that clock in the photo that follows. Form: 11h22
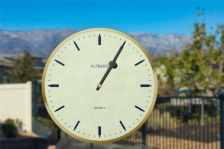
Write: 1h05
